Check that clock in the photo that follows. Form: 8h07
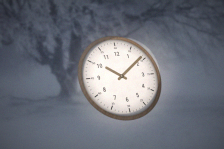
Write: 10h09
